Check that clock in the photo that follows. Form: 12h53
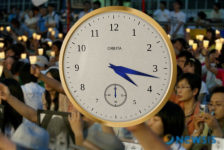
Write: 4h17
